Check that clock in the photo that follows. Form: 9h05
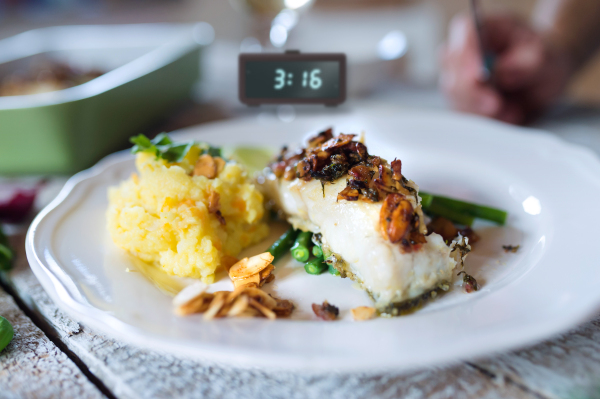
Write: 3h16
